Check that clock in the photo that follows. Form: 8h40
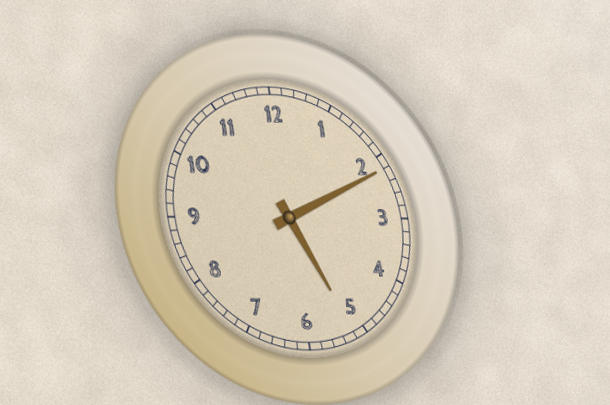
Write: 5h11
